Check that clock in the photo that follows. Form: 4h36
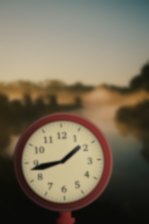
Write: 1h43
